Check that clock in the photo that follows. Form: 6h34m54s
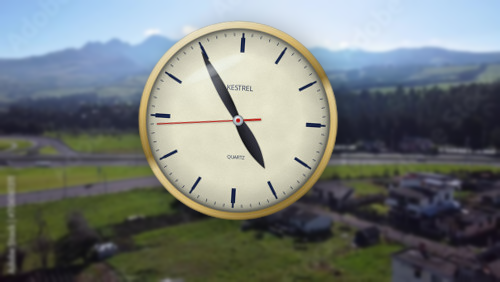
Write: 4h54m44s
